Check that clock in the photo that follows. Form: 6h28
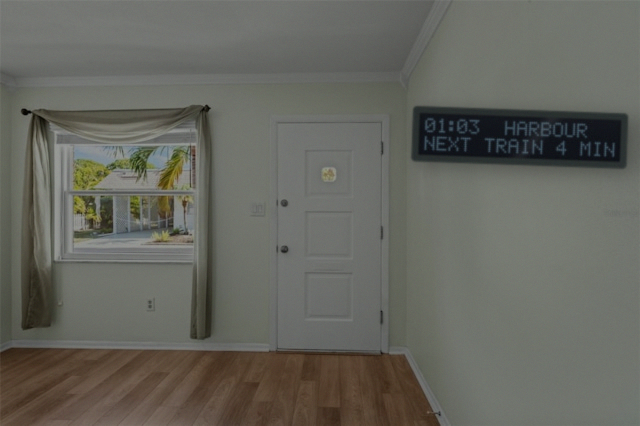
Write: 1h03
